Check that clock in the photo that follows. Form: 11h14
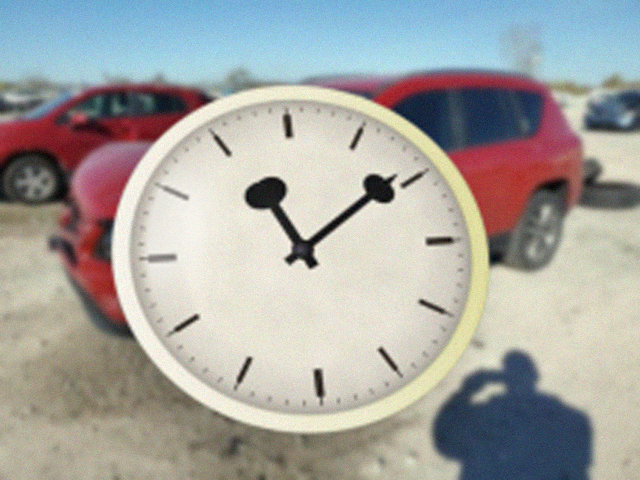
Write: 11h09
